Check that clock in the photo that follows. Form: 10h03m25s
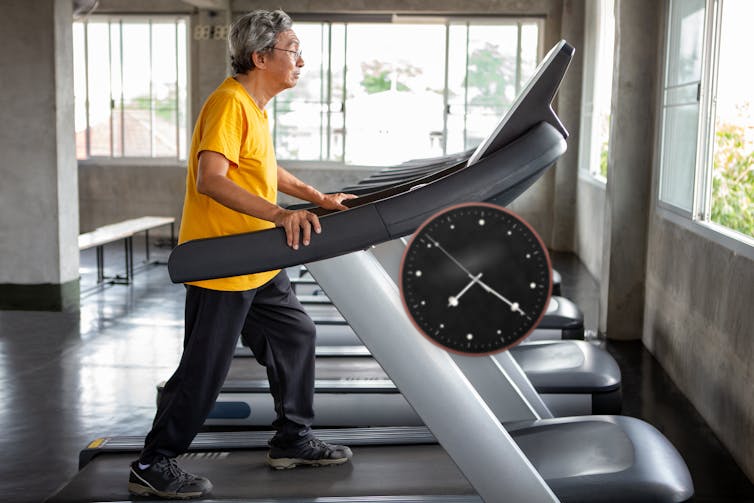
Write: 7h19m51s
